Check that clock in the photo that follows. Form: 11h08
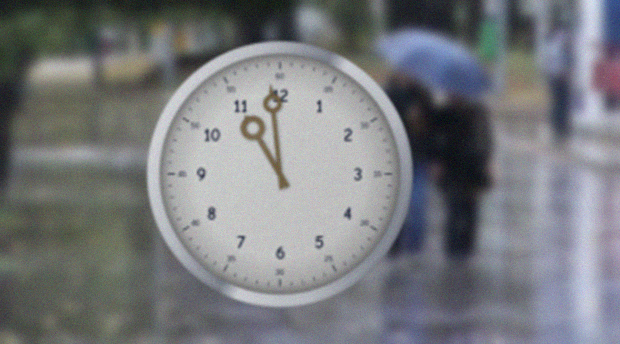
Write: 10h59
